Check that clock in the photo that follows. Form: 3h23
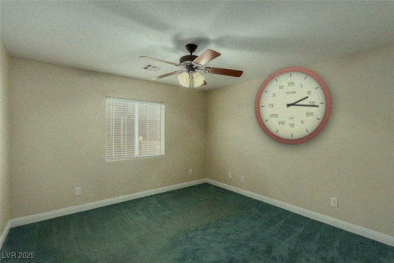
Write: 2h16
